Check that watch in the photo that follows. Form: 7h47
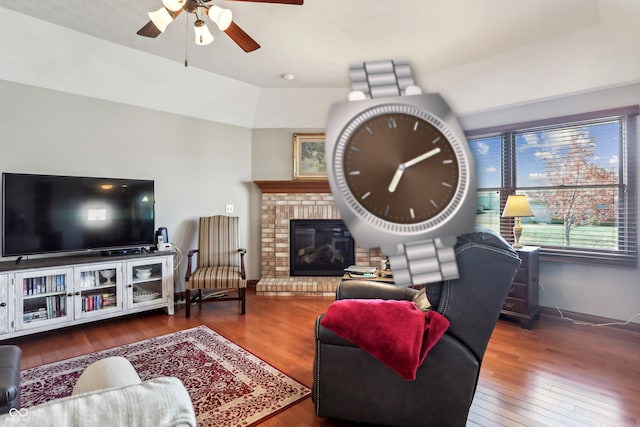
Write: 7h12
